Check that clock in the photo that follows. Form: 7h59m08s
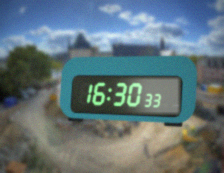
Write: 16h30m33s
